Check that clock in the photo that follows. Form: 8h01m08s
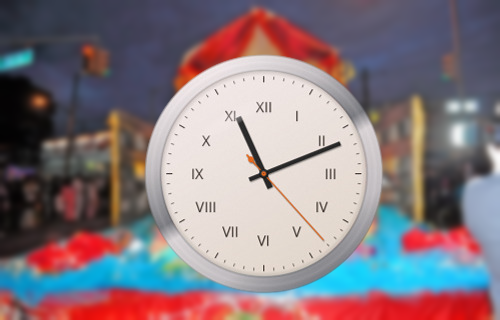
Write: 11h11m23s
